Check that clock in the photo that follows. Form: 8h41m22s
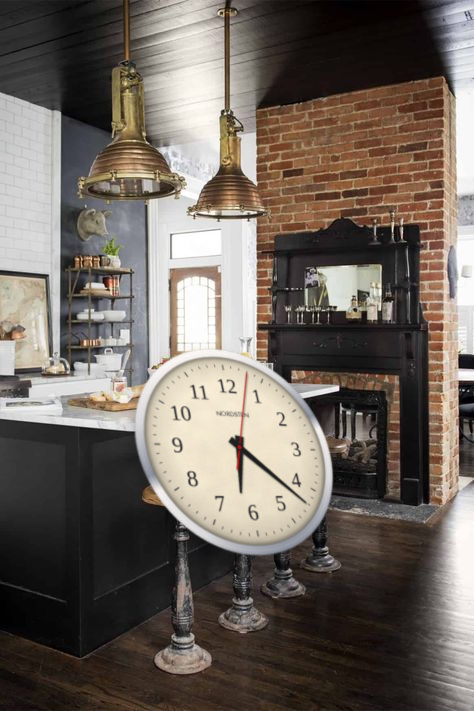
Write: 6h22m03s
